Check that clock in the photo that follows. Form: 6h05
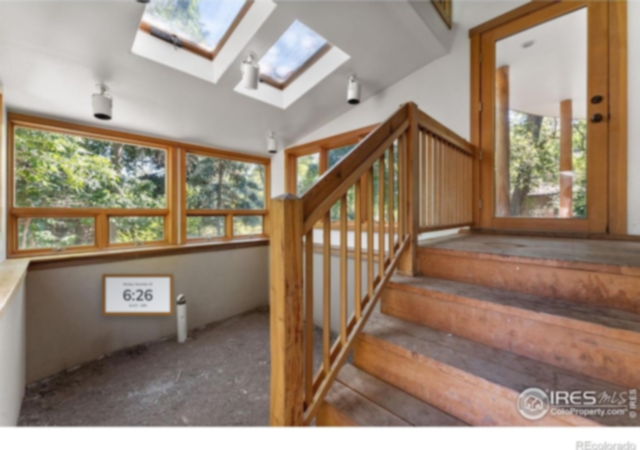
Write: 6h26
